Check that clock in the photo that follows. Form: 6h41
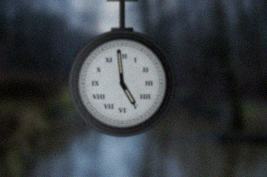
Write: 4h59
